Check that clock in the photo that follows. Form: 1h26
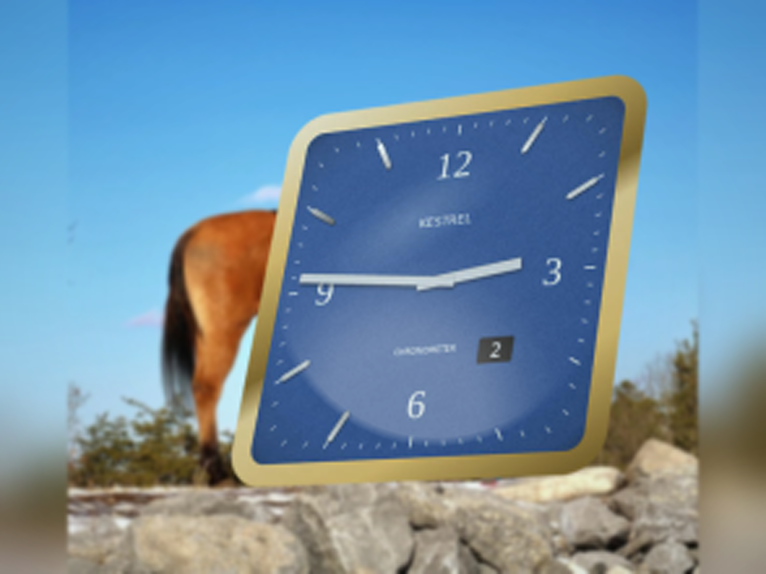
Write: 2h46
